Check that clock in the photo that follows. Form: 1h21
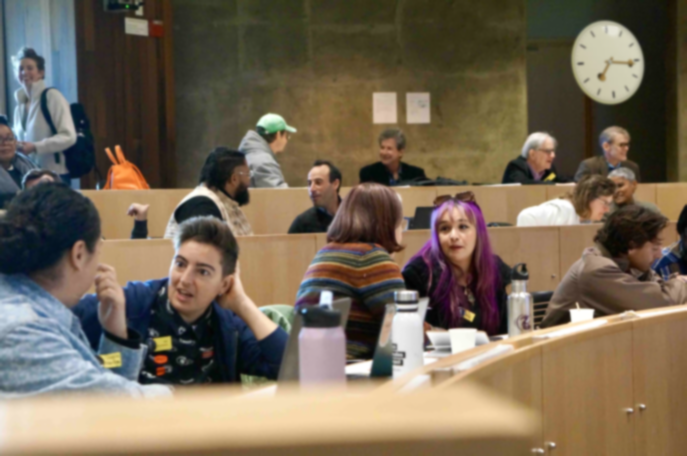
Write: 7h16
